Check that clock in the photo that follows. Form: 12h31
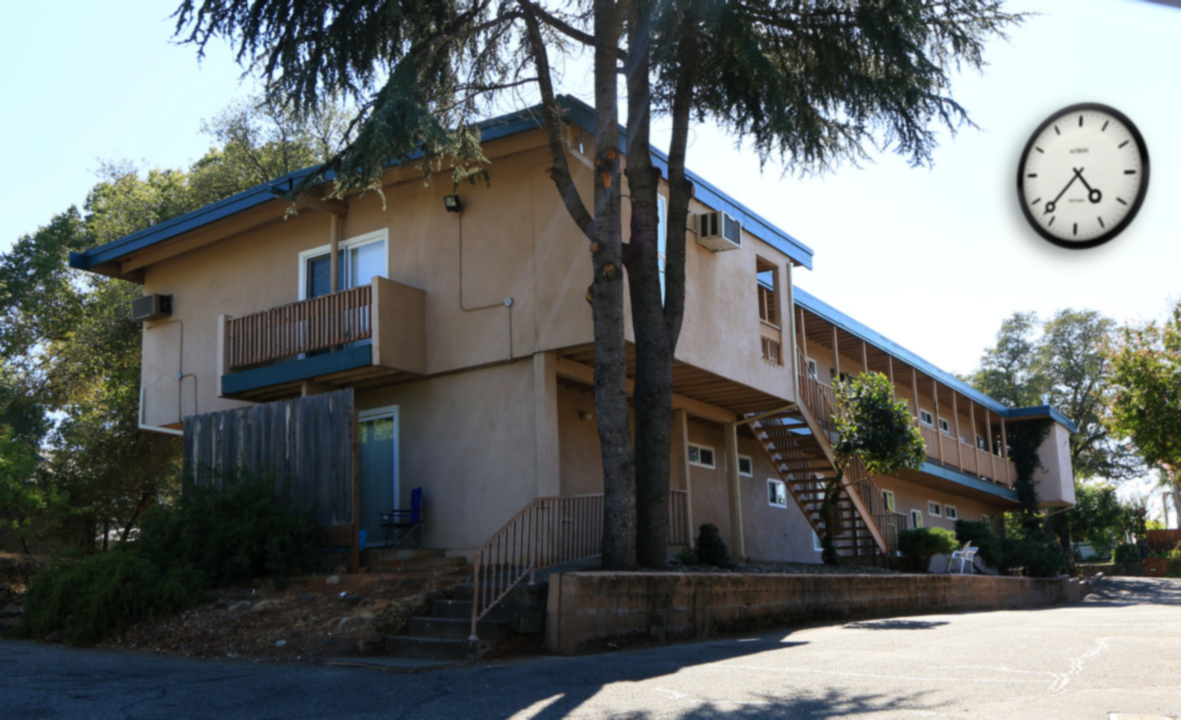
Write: 4h37
